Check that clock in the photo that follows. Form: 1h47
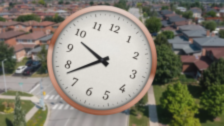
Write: 9h38
